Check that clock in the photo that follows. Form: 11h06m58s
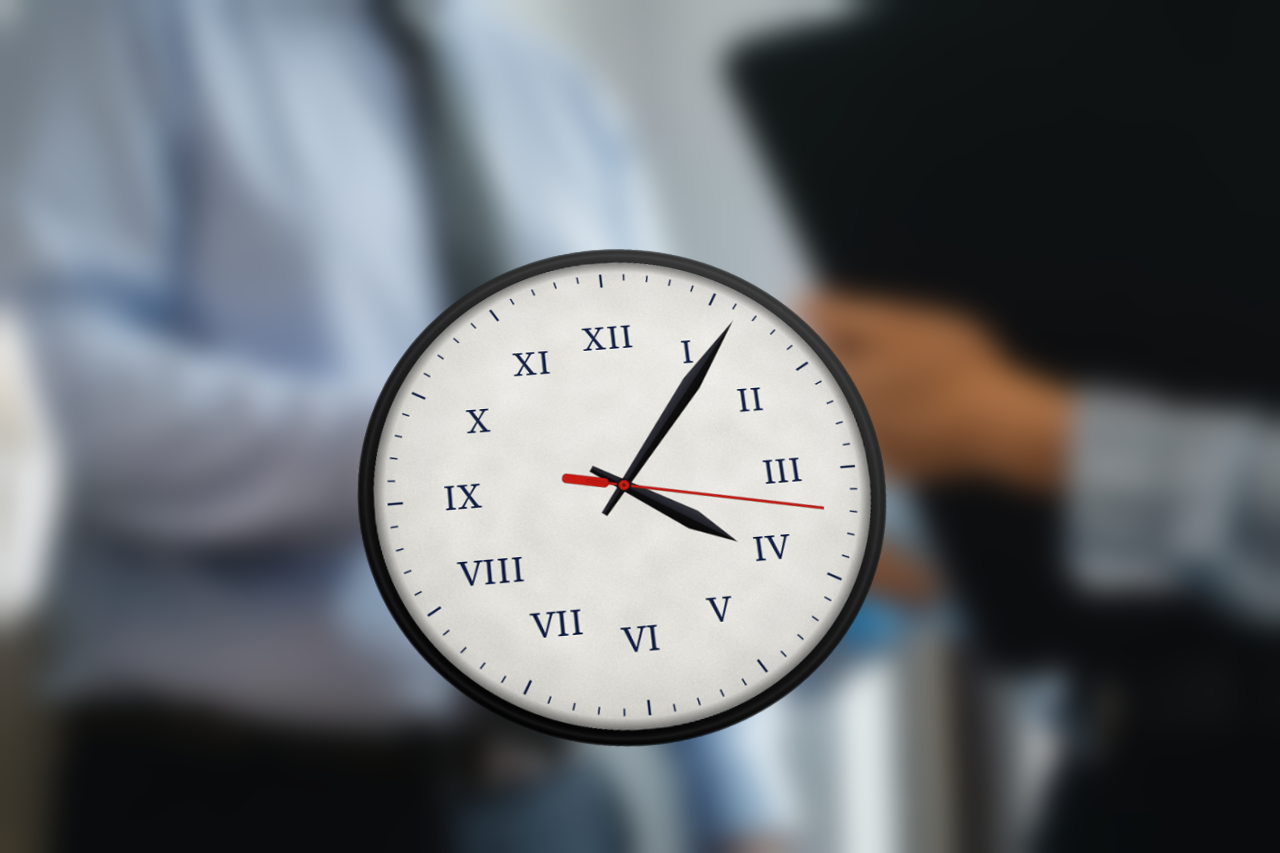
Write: 4h06m17s
